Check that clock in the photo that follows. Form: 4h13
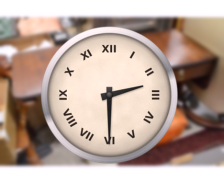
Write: 2h30
